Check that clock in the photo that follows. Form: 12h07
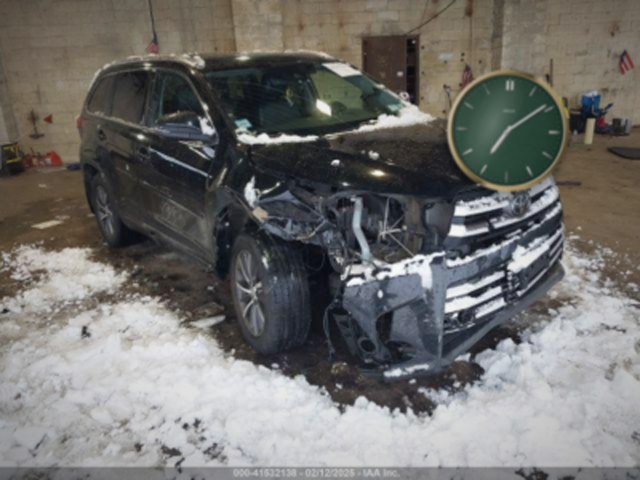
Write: 7h09
